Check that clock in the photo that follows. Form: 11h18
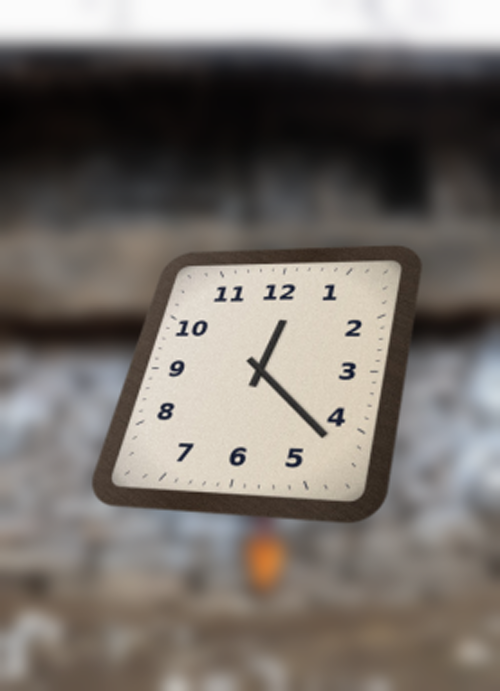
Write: 12h22
